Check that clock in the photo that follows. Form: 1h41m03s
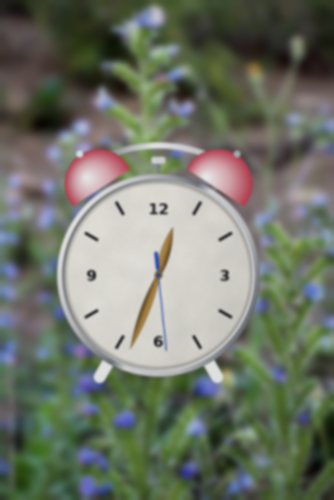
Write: 12h33m29s
